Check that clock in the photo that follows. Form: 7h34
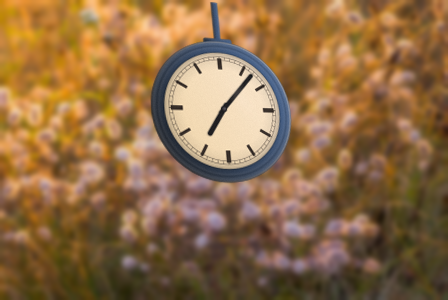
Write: 7h07
